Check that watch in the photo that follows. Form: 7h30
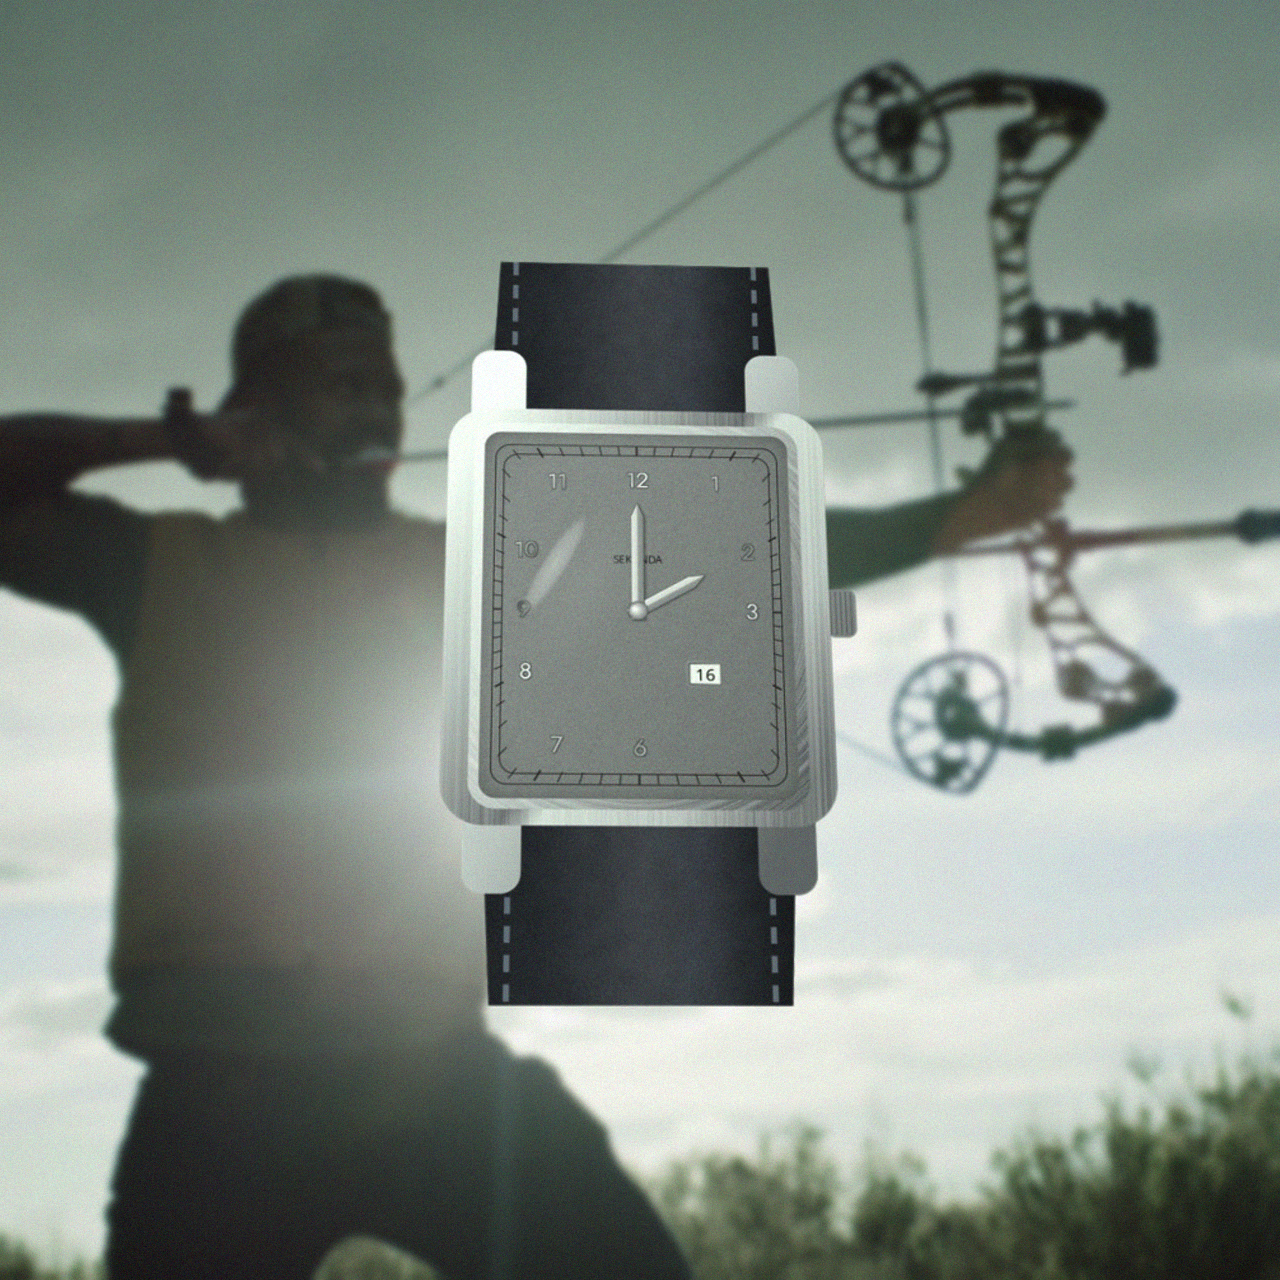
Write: 2h00
